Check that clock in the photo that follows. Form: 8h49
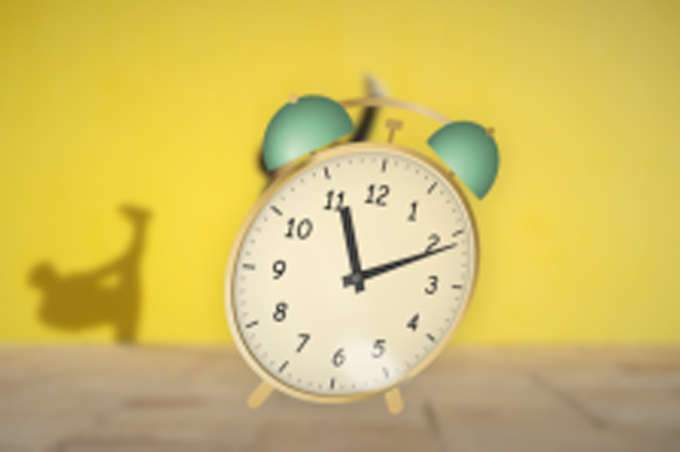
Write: 11h11
